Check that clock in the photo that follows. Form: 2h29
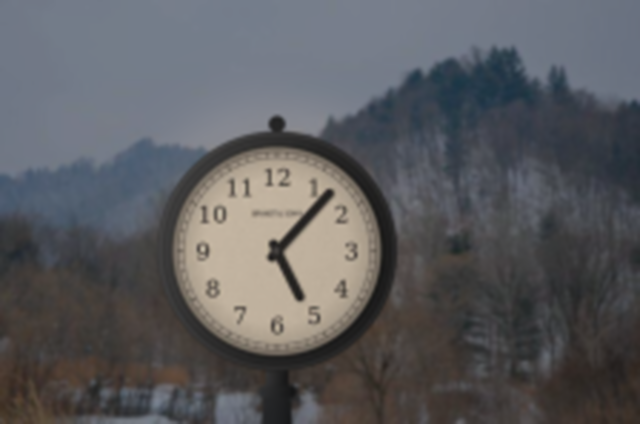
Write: 5h07
